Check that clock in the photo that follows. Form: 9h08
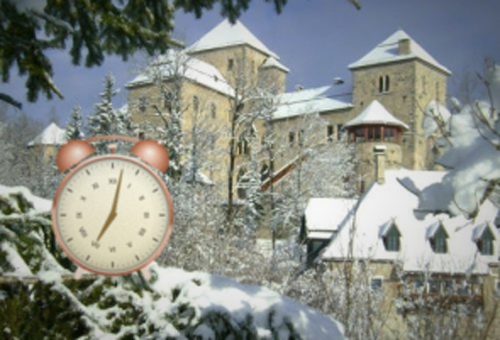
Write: 7h02
